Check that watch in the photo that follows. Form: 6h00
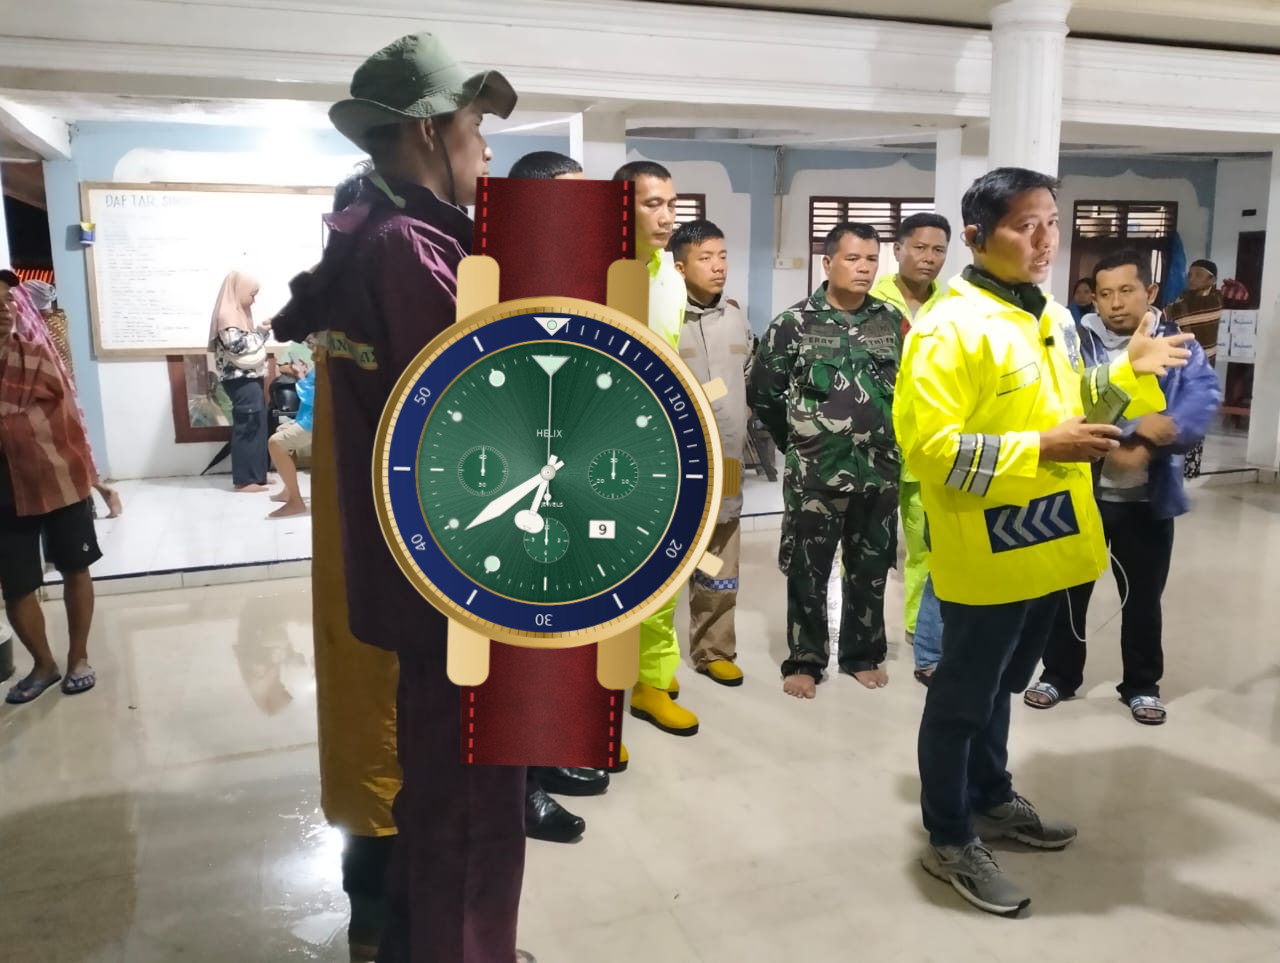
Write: 6h39
